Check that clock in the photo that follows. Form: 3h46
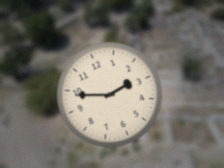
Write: 2h49
